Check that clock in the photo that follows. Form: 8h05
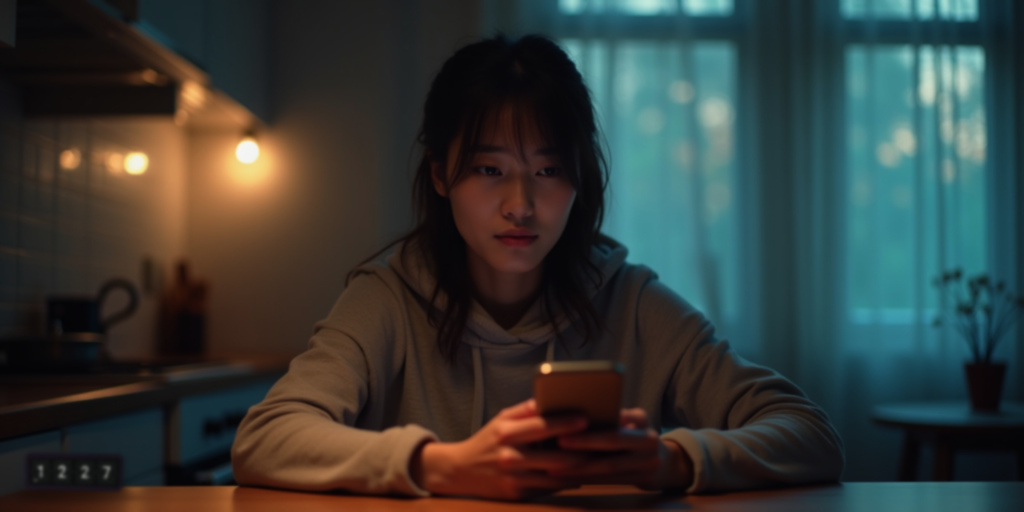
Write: 12h27
